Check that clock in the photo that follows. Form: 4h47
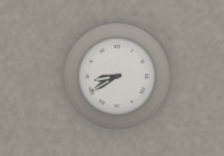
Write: 8h40
